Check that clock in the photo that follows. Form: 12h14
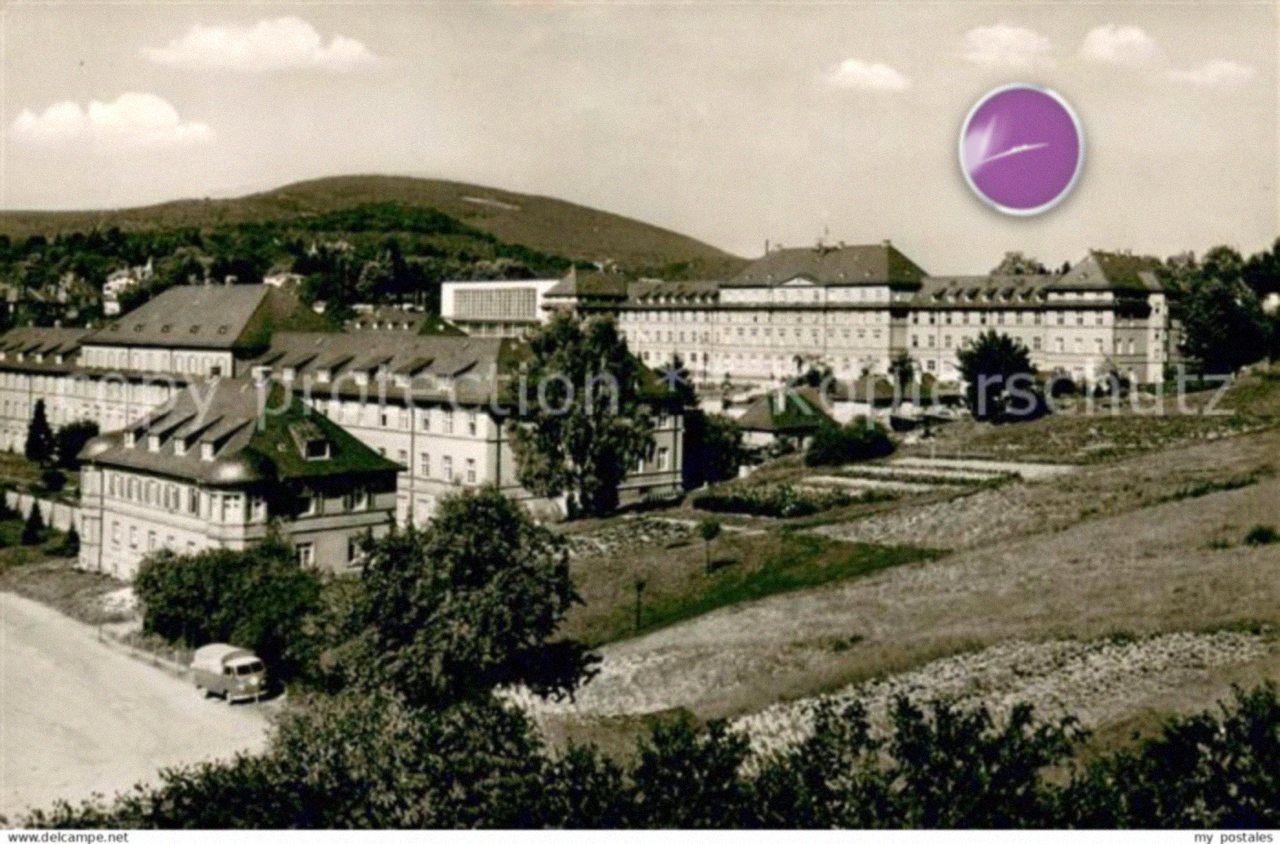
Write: 2h42
